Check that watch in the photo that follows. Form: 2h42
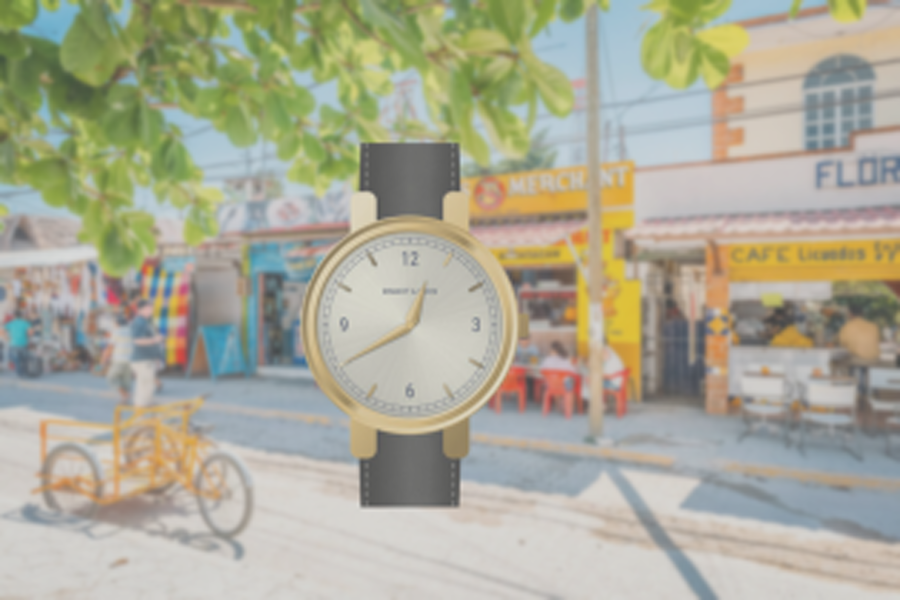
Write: 12h40
